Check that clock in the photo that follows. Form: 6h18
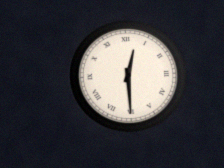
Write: 12h30
